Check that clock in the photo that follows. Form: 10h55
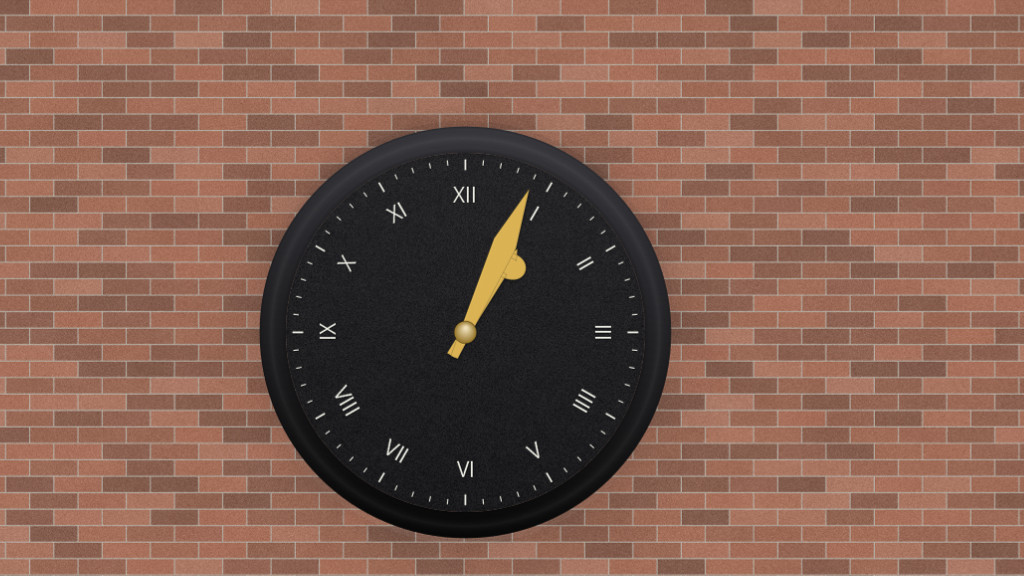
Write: 1h04
